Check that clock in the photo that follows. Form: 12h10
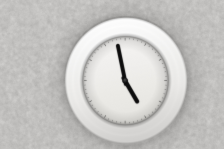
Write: 4h58
